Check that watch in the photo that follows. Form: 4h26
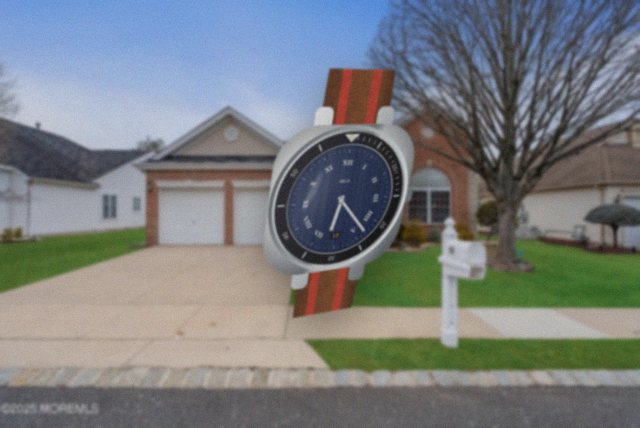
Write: 6h23
